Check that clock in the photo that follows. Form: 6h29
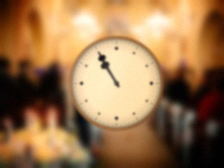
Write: 10h55
